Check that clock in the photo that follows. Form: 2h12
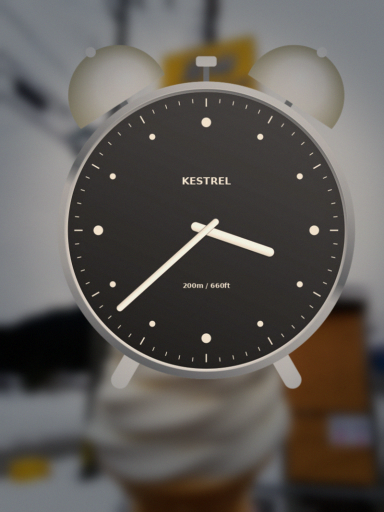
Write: 3h38
